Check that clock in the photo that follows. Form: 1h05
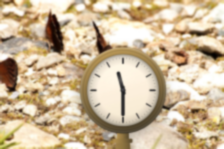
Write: 11h30
